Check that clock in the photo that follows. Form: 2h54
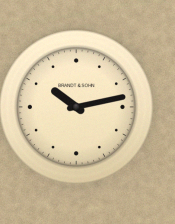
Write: 10h13
